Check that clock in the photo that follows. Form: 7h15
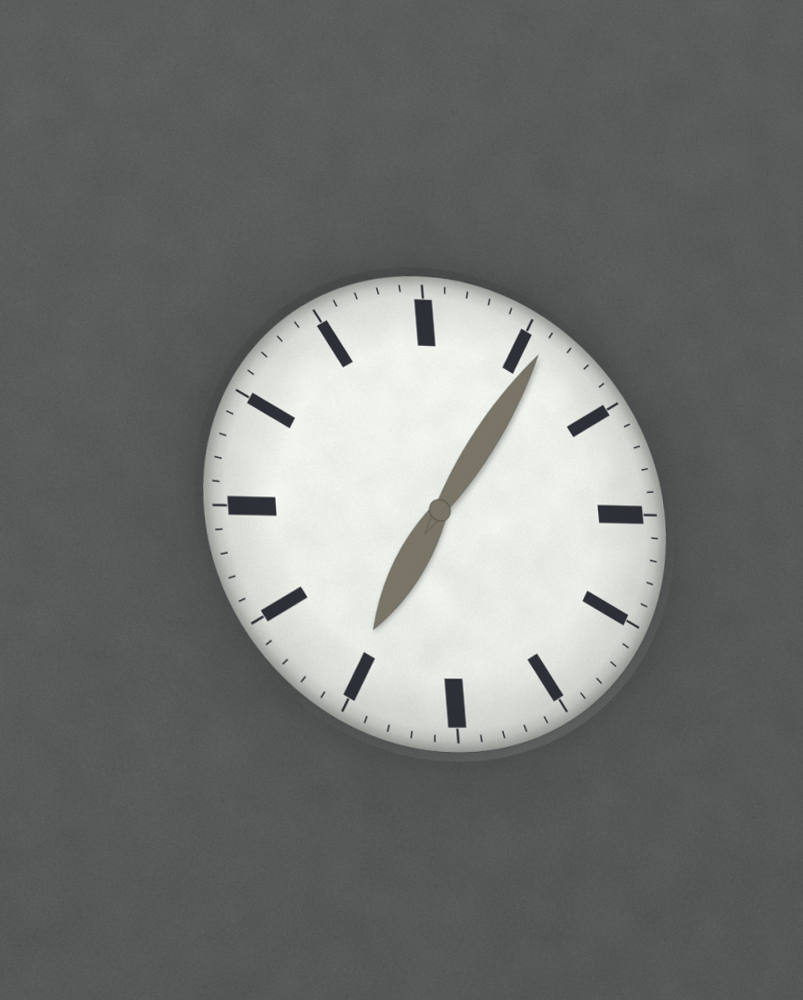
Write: 7h06
